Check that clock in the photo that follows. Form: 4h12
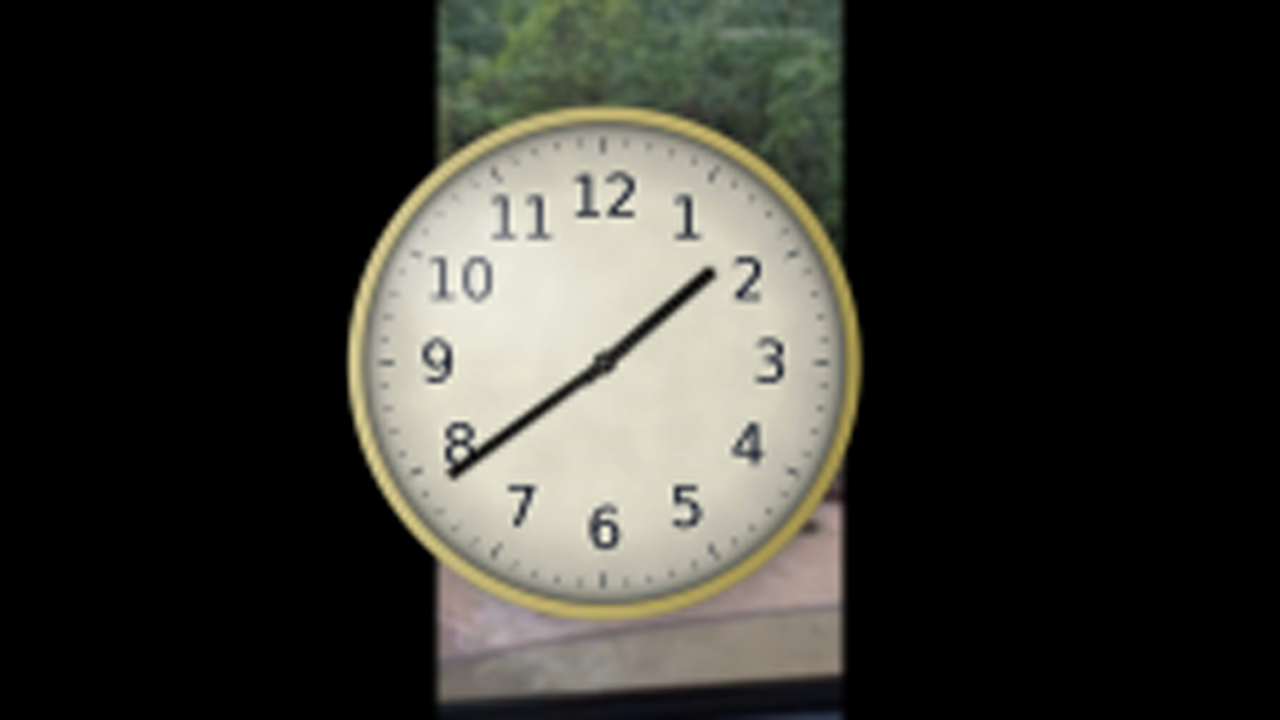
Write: 1h39
